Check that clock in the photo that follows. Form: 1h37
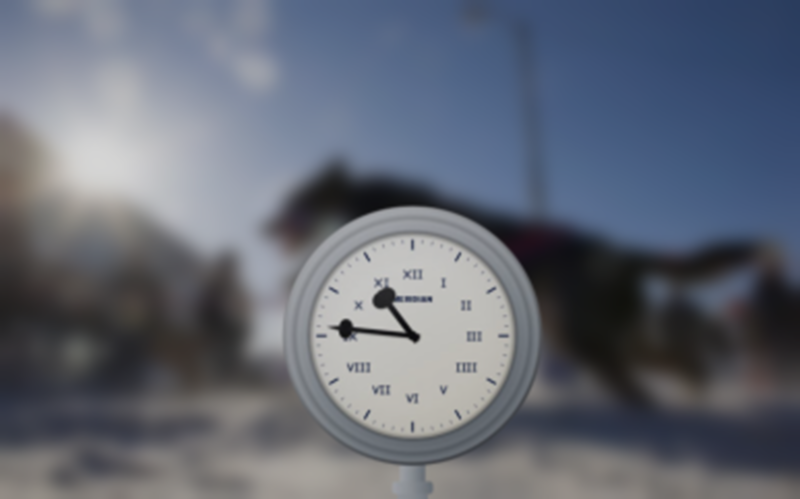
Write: 10h46
